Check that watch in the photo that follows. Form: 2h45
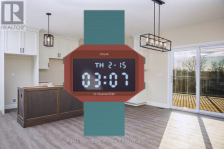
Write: 3h07
